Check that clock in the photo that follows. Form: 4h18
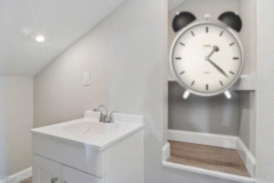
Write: 1h22
